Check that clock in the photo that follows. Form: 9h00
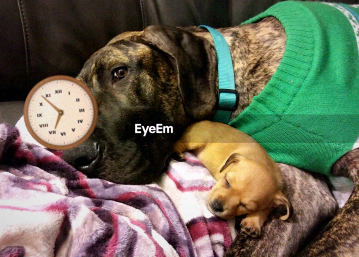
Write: 6h53
